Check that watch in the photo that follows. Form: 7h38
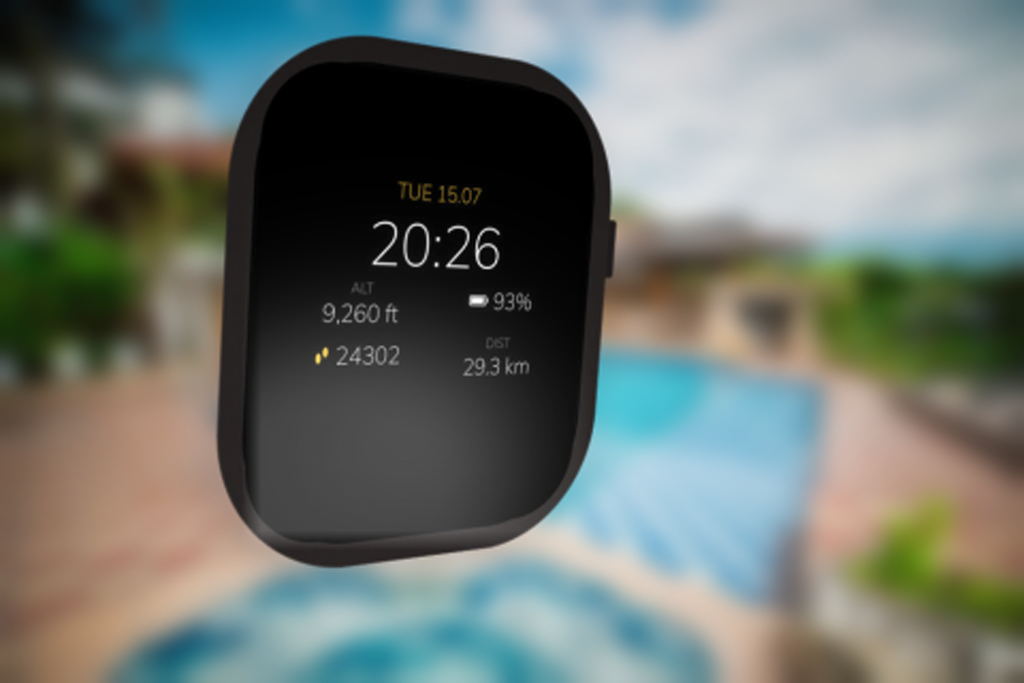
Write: 20h26
